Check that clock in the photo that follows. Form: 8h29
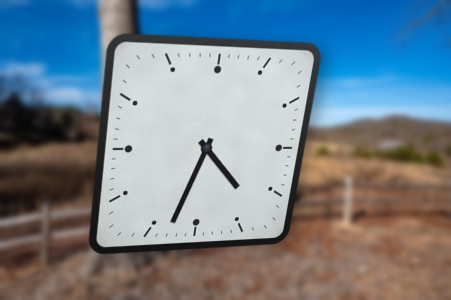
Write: 4h33
